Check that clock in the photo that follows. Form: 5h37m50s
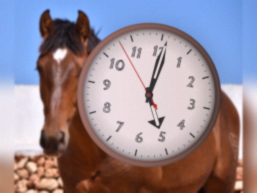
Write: 5h00m53s
